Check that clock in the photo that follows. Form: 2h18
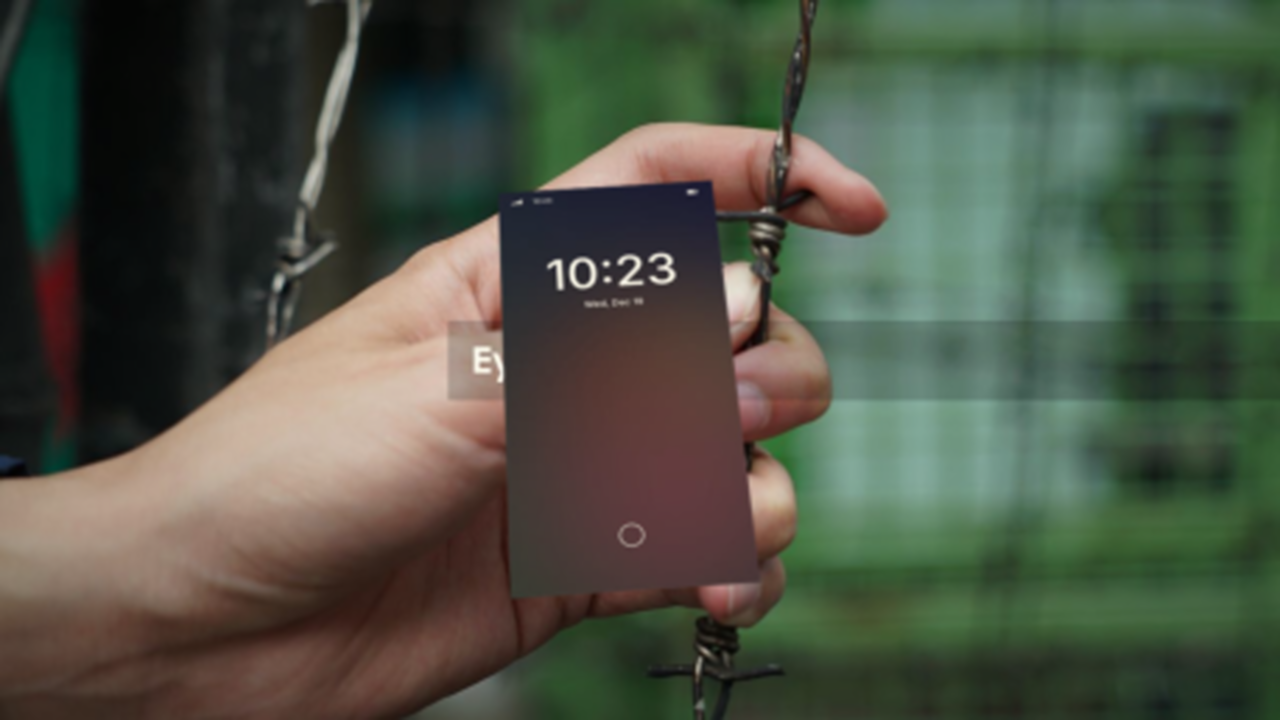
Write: 10h23
